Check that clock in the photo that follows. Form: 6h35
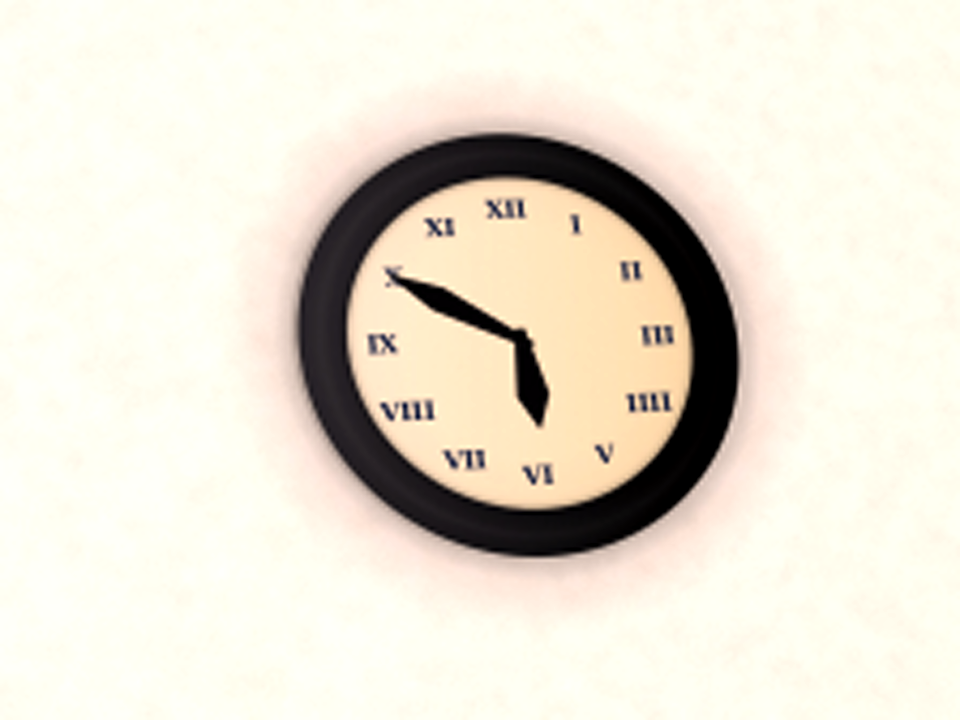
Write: 5h50
